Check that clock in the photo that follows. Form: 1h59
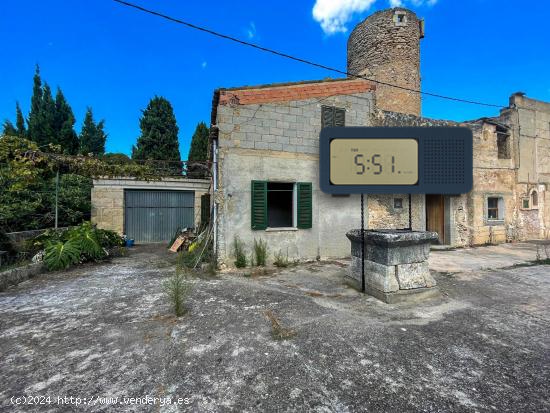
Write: 5h51
